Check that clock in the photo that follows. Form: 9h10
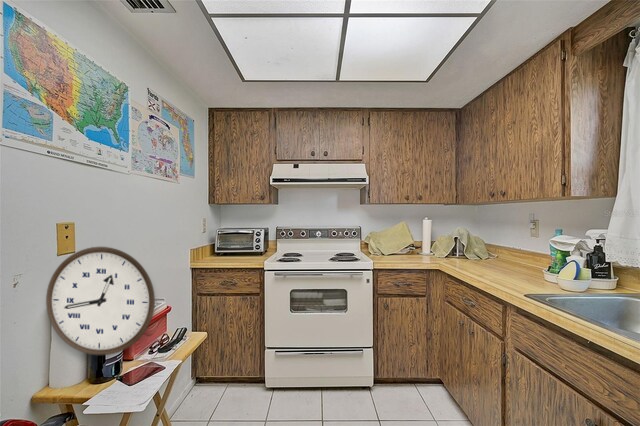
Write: 12h43
